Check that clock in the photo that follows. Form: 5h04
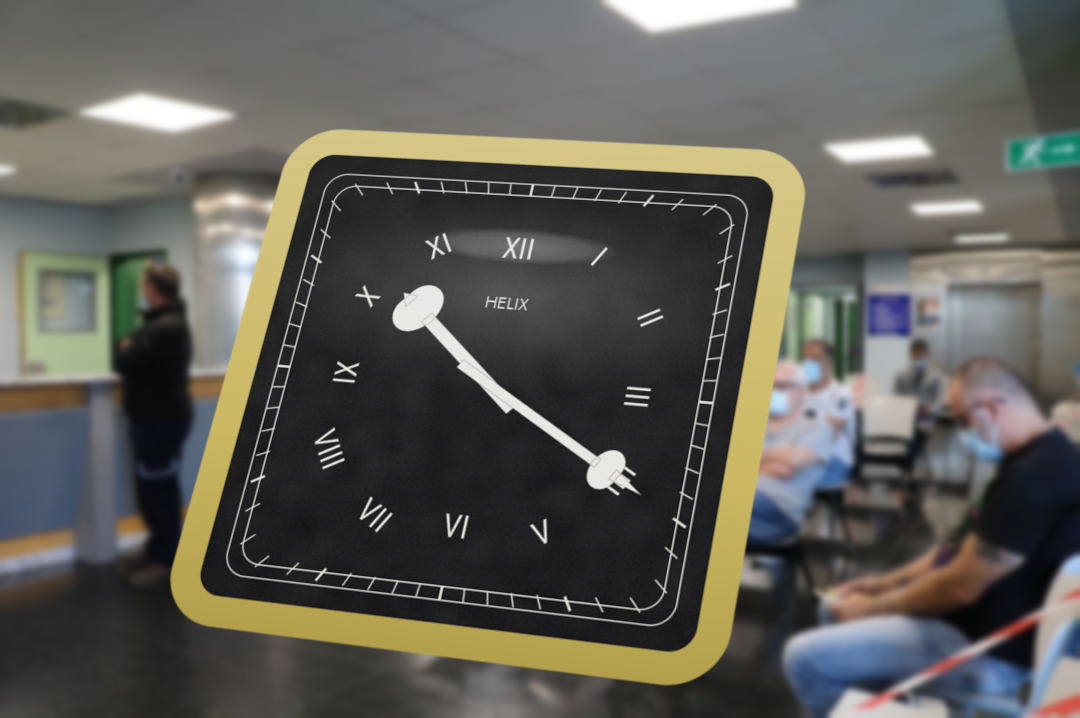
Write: 10h20
